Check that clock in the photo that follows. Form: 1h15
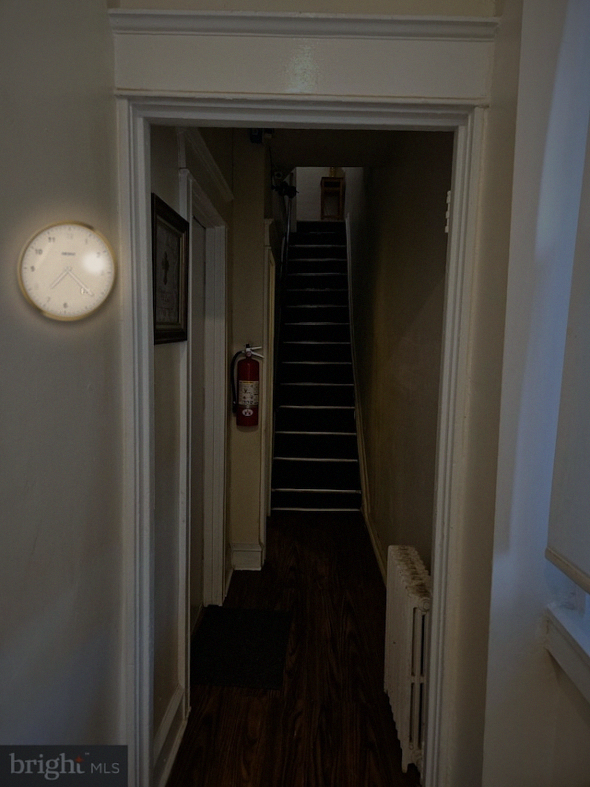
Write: 7h22
